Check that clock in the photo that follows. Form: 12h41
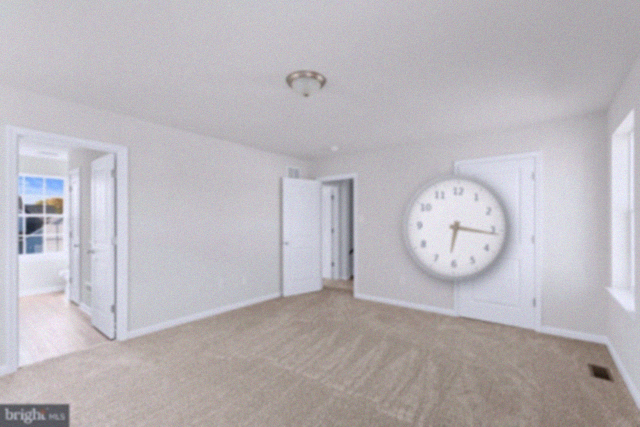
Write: 6h16
